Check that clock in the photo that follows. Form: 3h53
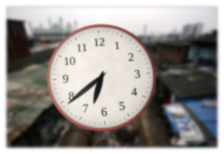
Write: 6h39
